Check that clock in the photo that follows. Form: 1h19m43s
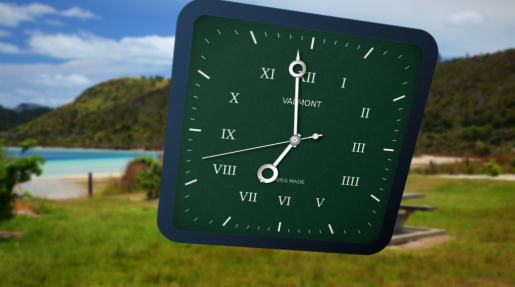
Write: 6h58m42s
